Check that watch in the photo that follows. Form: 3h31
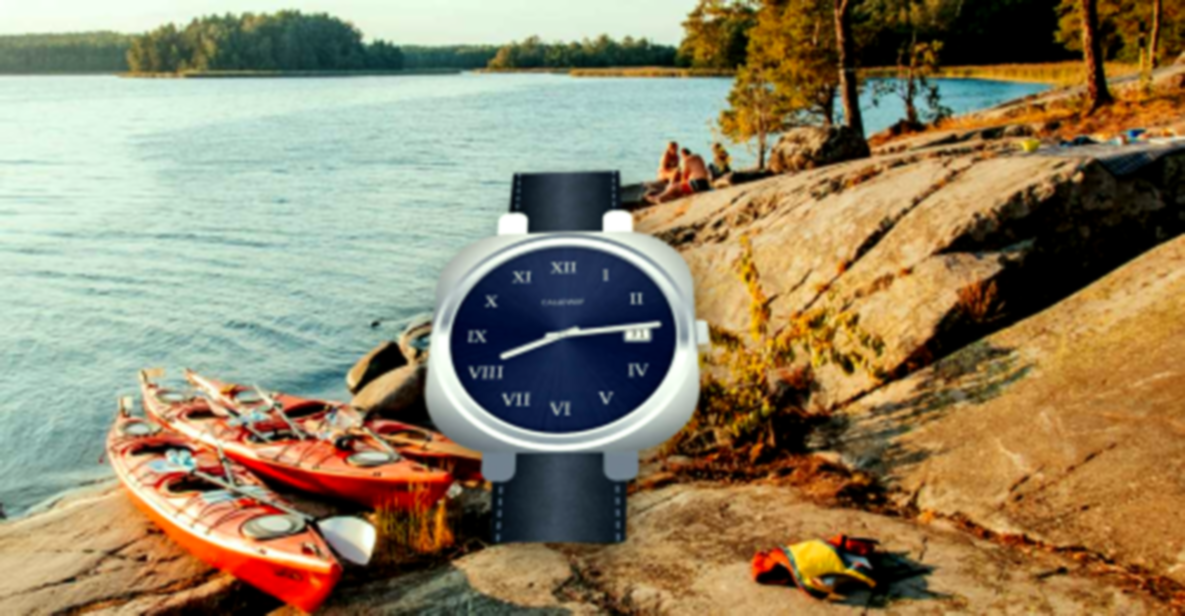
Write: 8h14
